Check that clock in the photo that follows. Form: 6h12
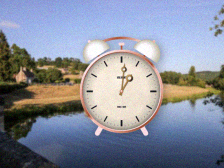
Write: 1h01
